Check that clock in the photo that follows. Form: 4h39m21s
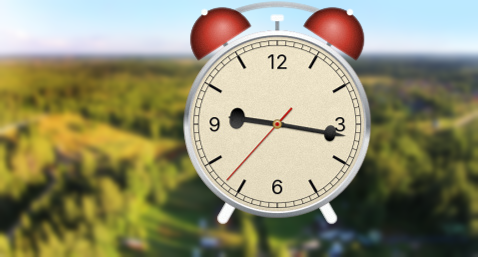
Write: 9h16m37s
